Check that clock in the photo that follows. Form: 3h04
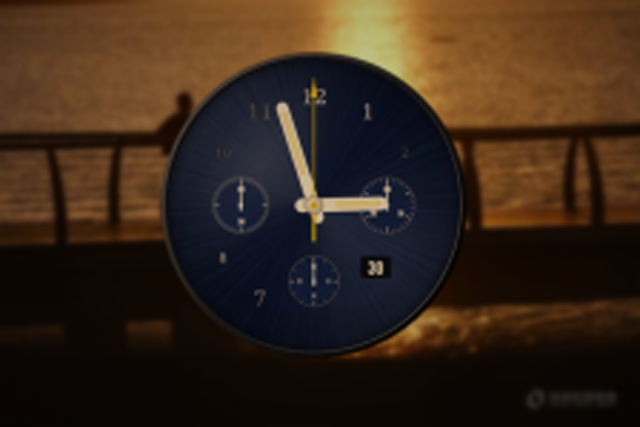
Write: 2h57
